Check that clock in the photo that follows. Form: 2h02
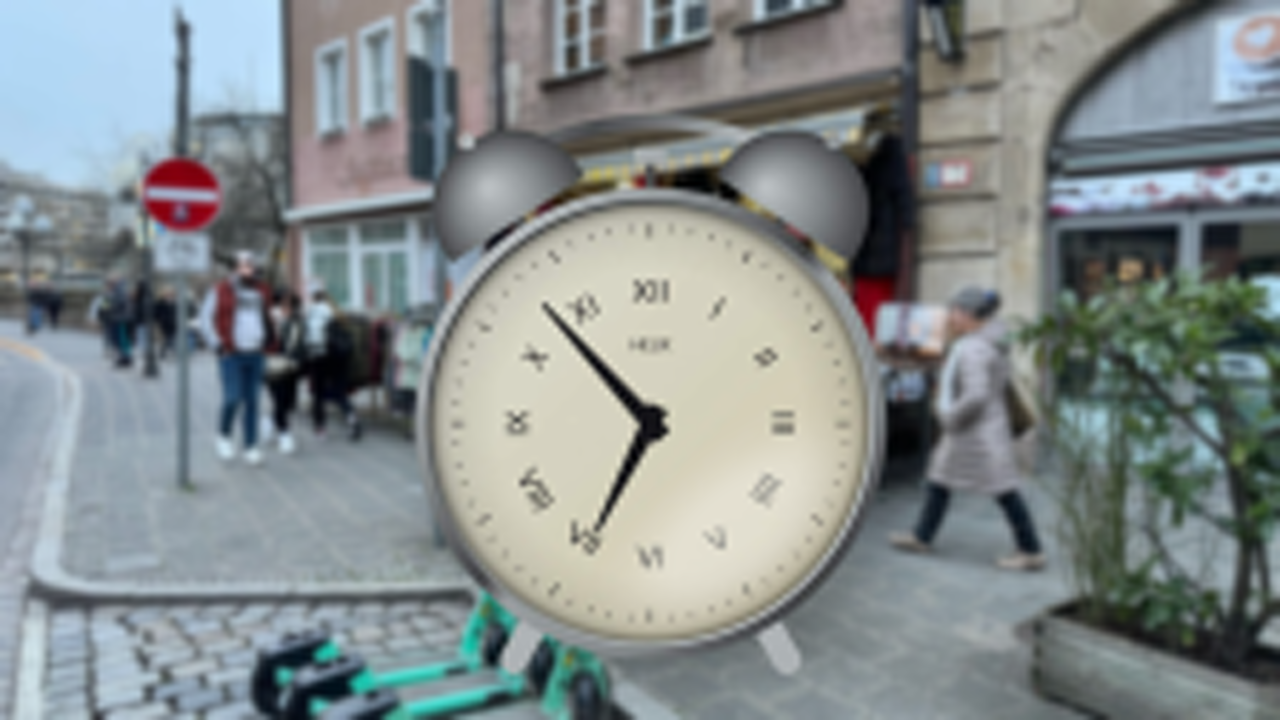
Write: 6h53
